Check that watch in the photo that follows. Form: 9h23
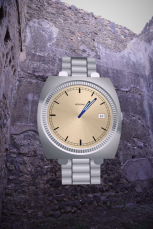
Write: 1h07
